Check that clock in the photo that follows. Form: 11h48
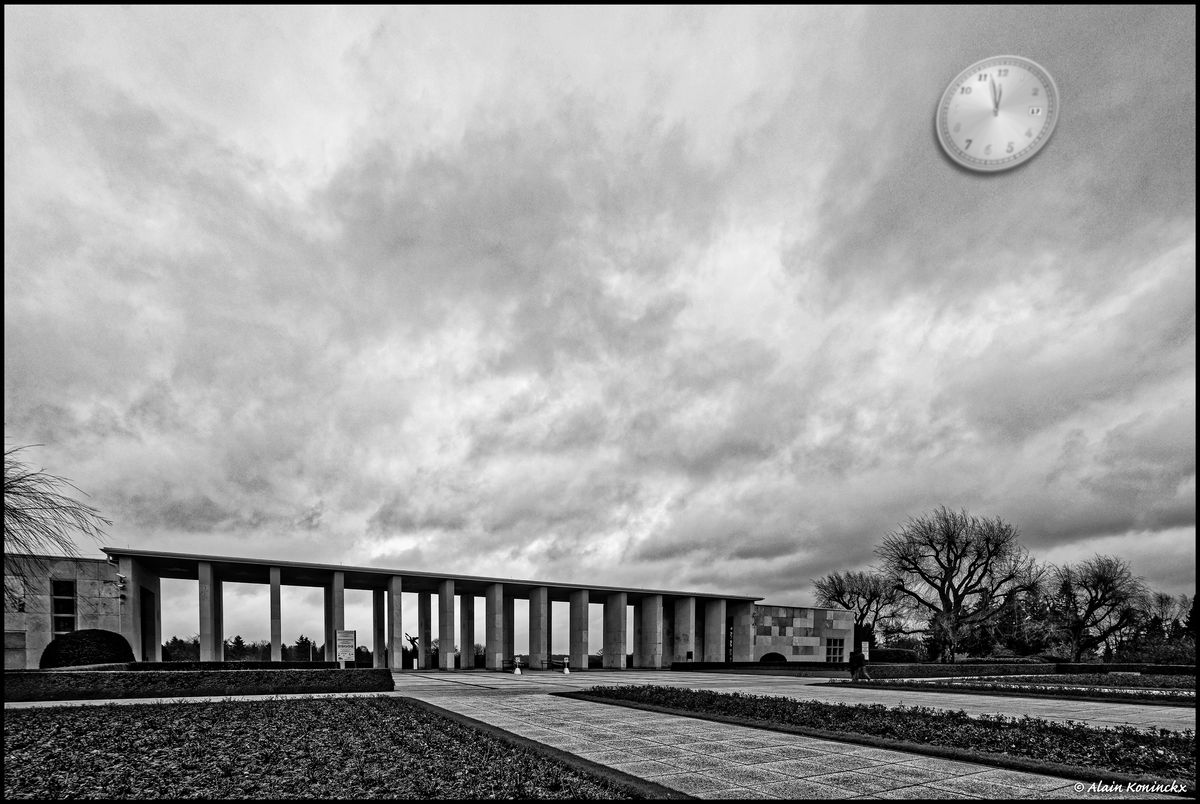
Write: 11h57
